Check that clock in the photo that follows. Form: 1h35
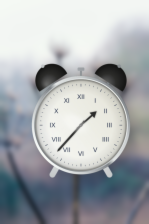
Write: 1h37
